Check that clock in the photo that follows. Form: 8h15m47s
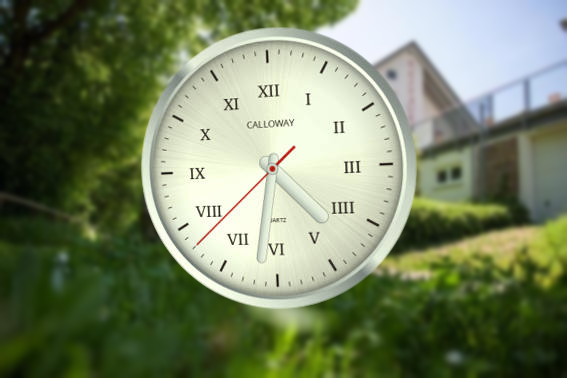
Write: 4h31m38s
